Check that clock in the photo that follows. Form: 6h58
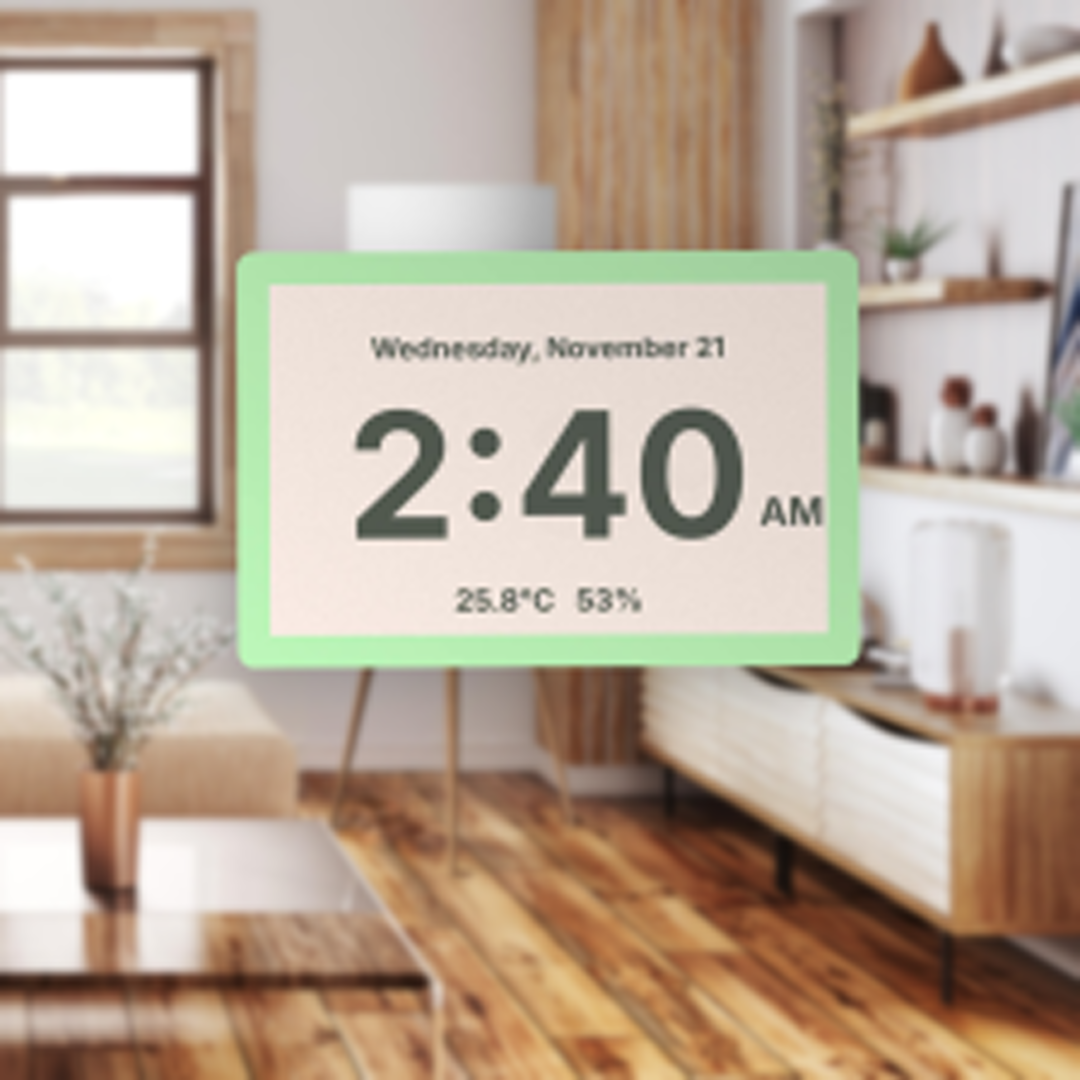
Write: 2h40
